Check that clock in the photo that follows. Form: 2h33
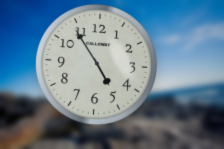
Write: 4h54
